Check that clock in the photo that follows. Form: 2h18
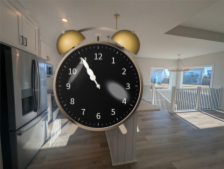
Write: 10h55
